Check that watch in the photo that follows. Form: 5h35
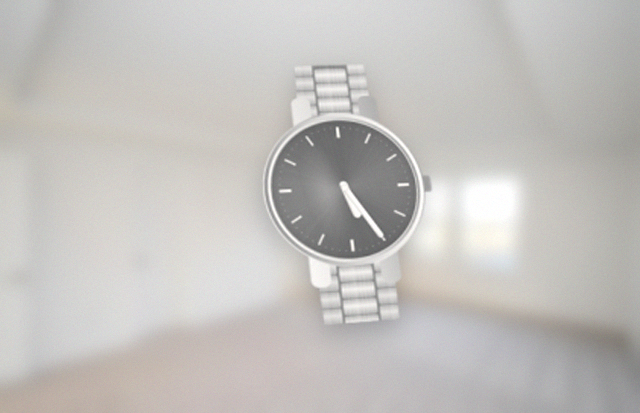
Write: 5h25
